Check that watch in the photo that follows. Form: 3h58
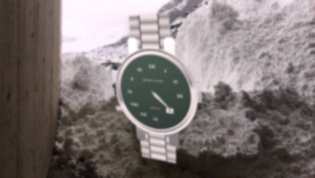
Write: 4h22
